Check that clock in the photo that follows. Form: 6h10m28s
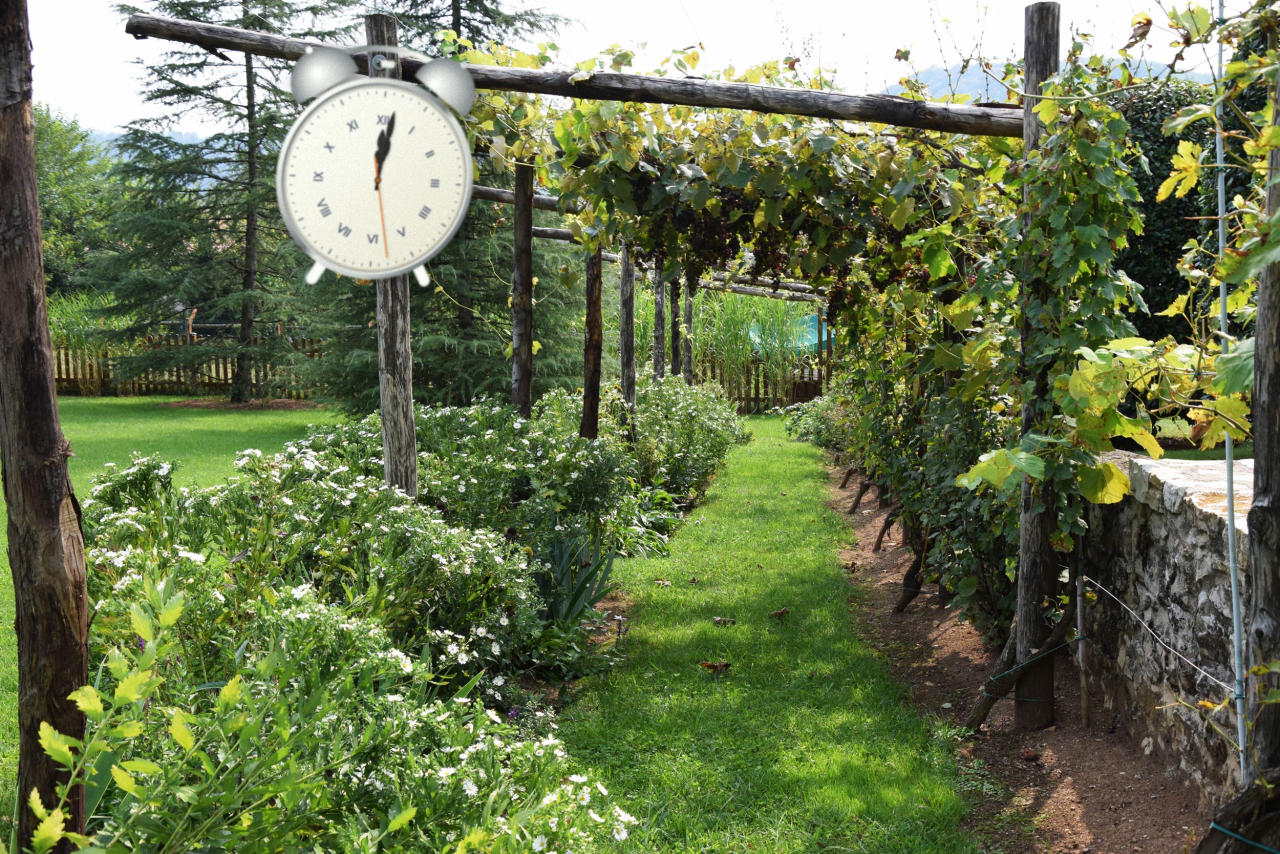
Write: 12h01m28s
